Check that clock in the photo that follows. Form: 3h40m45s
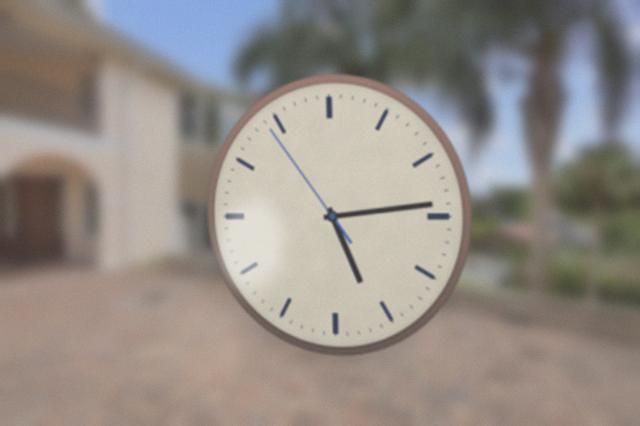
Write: 5h13m54s
